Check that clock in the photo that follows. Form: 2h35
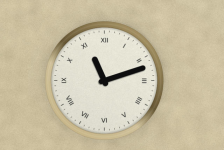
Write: 11h12
